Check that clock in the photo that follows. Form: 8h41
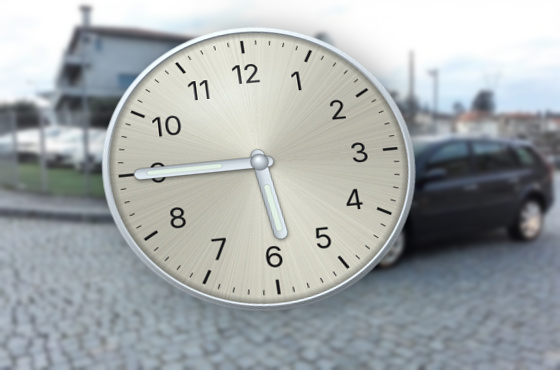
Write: 5h45
